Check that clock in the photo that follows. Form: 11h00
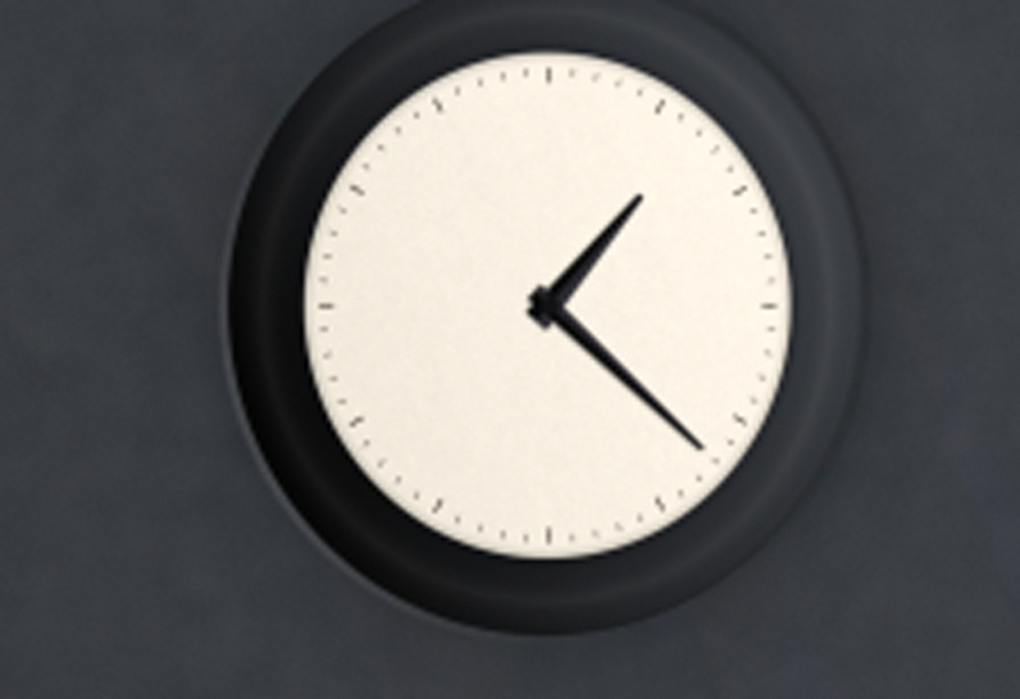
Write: 1h22
